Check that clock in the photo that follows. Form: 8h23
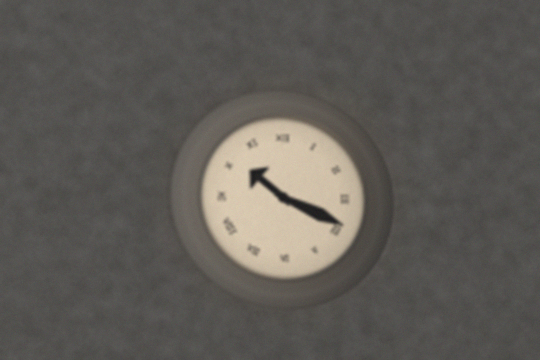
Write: 10h19
